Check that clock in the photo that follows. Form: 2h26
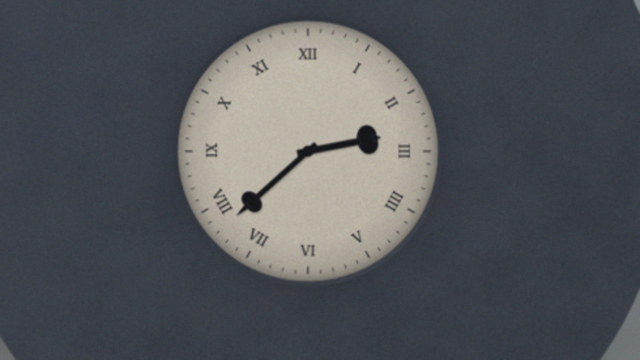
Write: 2h38
